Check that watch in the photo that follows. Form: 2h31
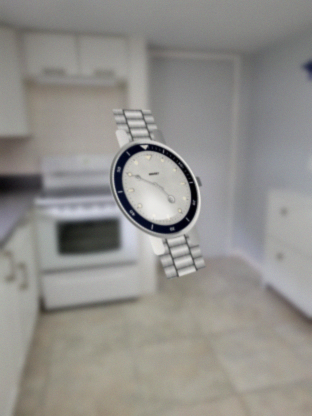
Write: 4h50
